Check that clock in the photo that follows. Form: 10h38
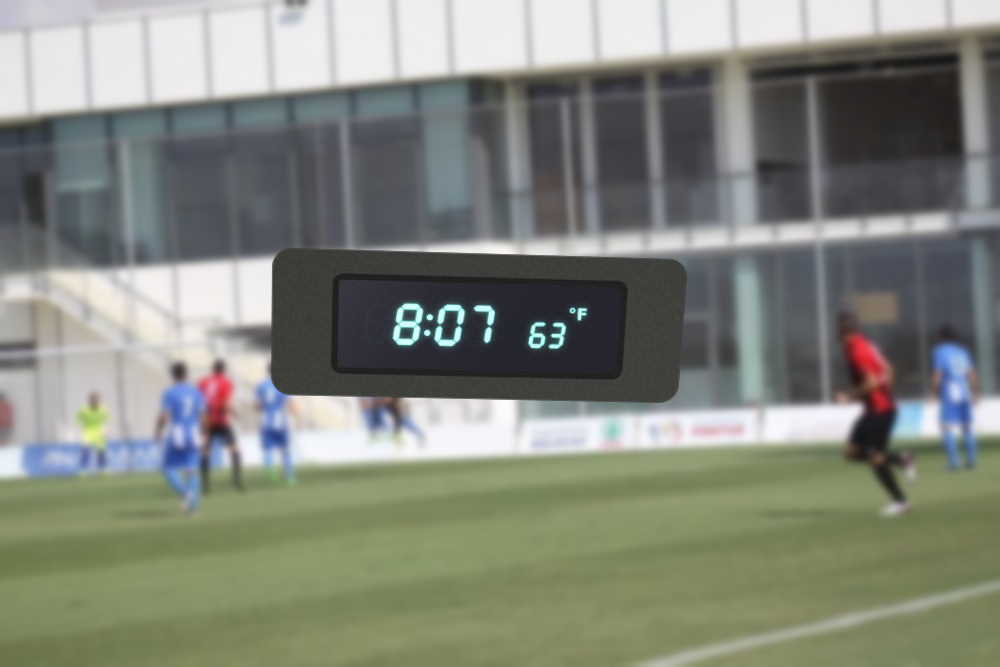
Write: 8h07
